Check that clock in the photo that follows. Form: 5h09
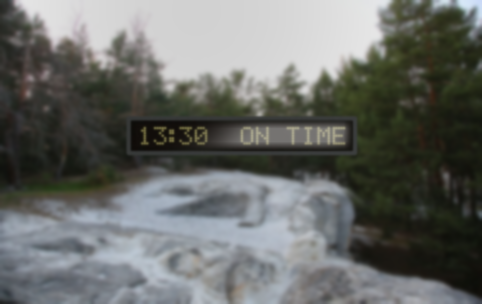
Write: 13h30
